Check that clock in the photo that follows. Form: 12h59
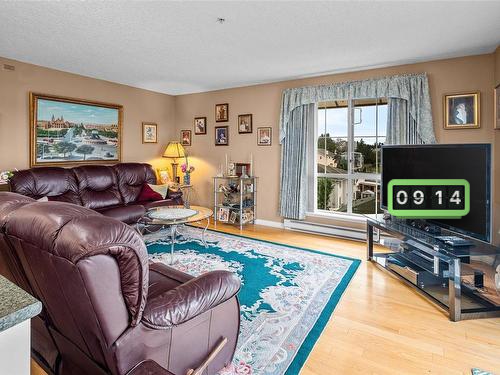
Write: 9h14
